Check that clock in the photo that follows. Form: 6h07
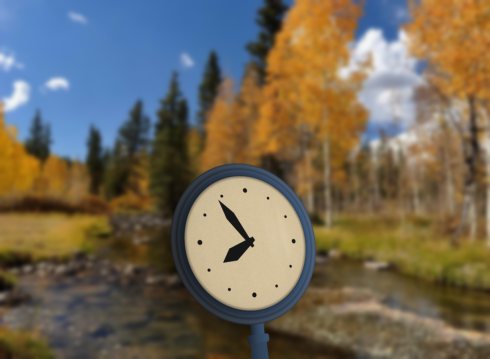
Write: 7h54
